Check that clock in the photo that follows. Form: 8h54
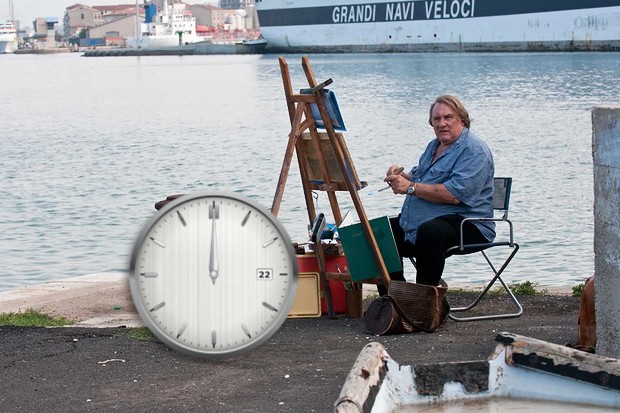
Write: 12h00
